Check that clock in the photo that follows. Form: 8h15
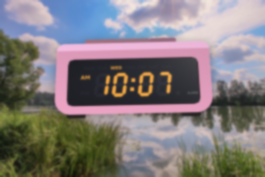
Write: 10h07
